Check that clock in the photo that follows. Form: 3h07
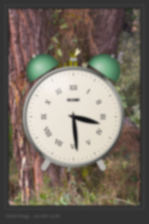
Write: 3h29
